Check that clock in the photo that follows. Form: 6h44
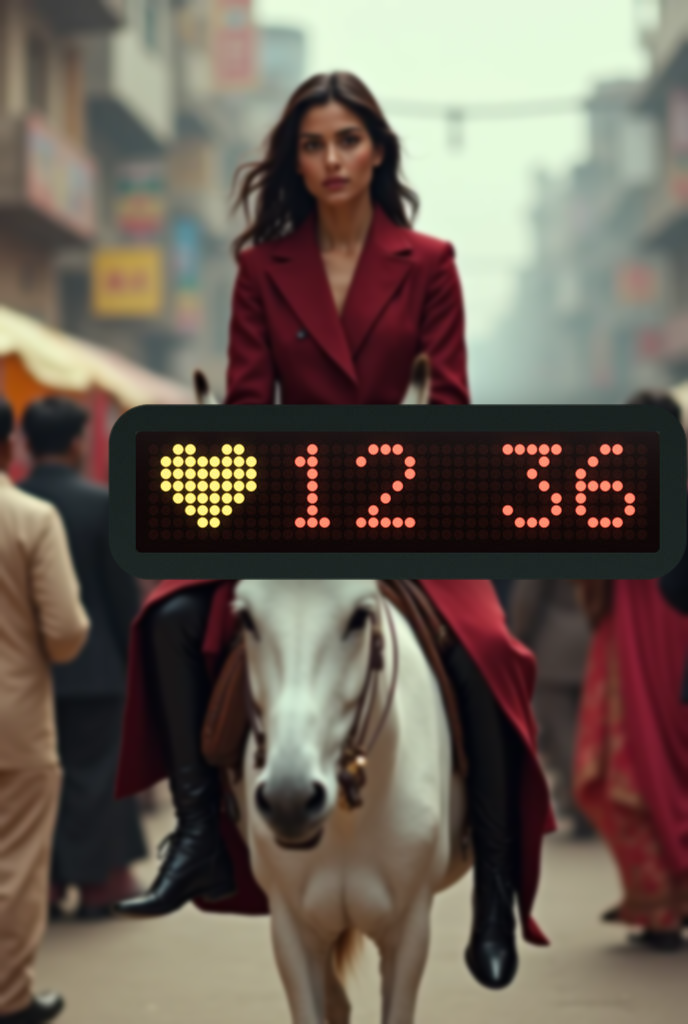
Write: 12h36
